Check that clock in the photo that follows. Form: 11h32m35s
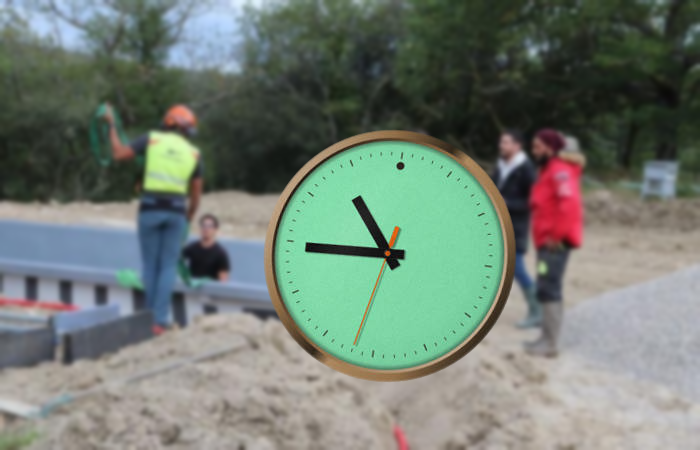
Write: 10h44m32s
